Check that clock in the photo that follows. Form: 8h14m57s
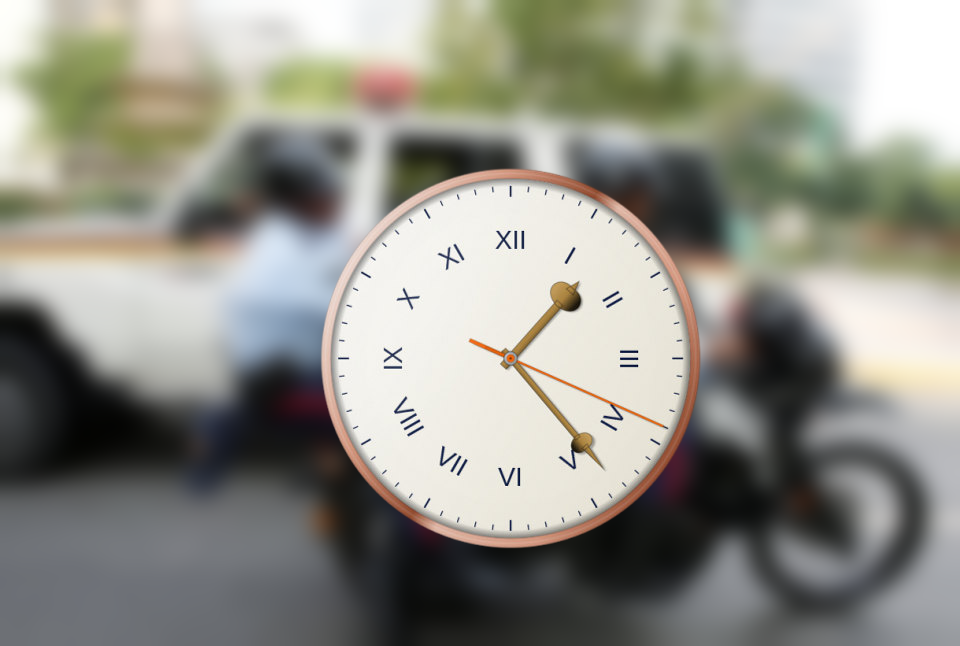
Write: 1h23m19s
